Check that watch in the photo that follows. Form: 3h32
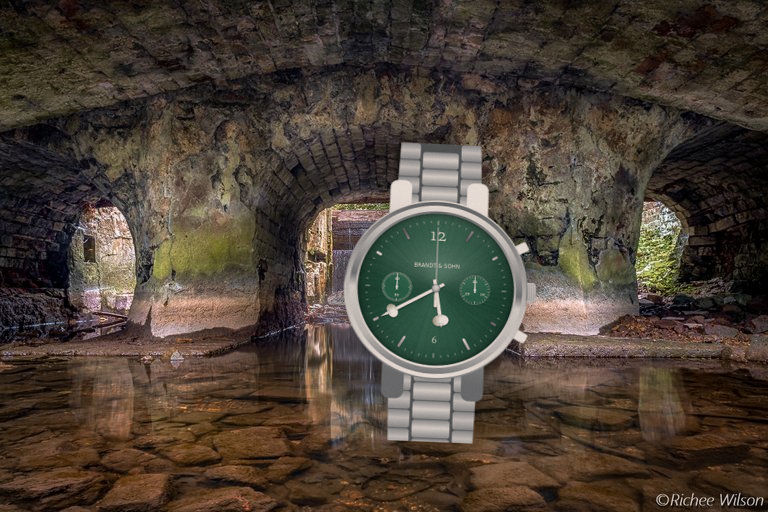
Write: 5h40
